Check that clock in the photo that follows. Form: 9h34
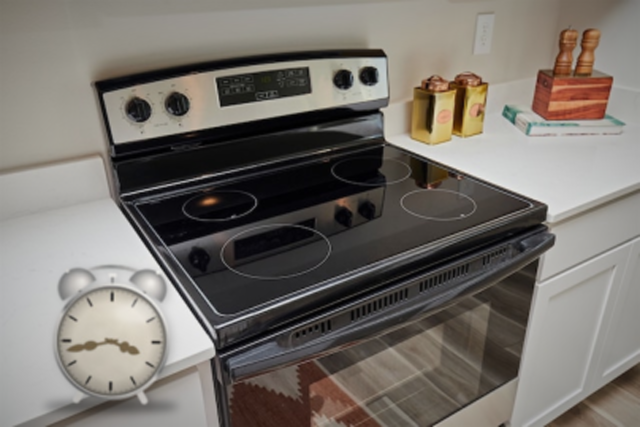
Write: 3h43
